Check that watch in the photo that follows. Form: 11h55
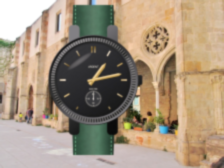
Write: 1h13
